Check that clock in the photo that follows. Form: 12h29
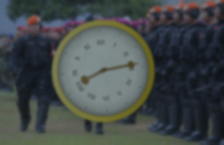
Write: 8h14
